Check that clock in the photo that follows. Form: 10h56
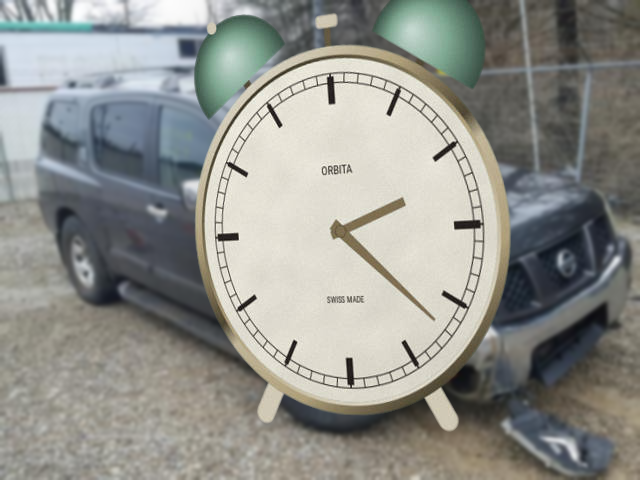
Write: 2h22
